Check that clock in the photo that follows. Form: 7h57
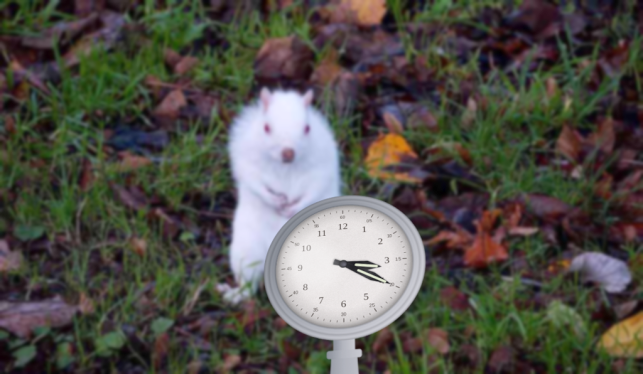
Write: 3h20
